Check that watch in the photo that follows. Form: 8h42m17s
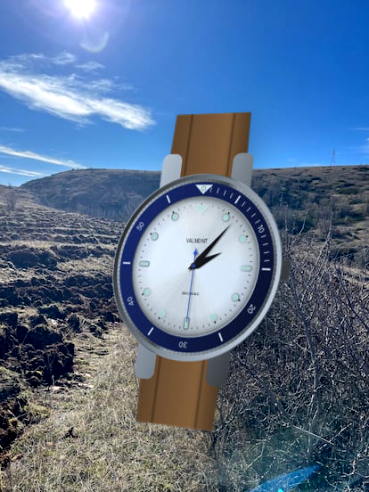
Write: 2h06m30s
